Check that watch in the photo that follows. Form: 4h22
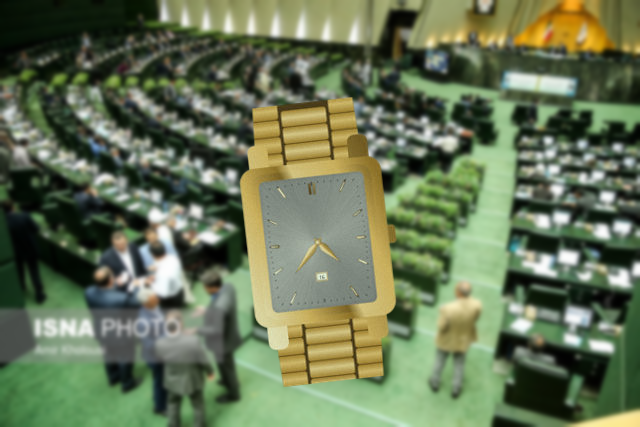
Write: 4h37
